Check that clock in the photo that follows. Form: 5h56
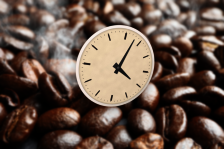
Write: 4h03
